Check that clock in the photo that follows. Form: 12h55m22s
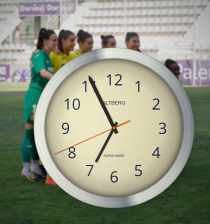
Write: 6h55m41s
